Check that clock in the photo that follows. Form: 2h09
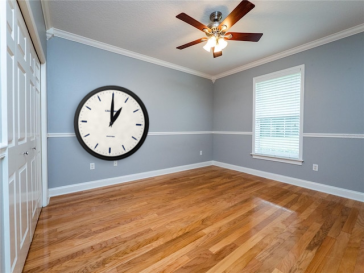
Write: 1h00
